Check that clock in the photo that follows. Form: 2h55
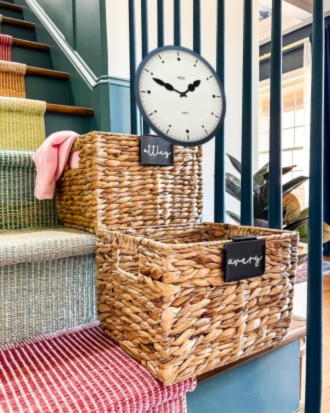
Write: 1h49
